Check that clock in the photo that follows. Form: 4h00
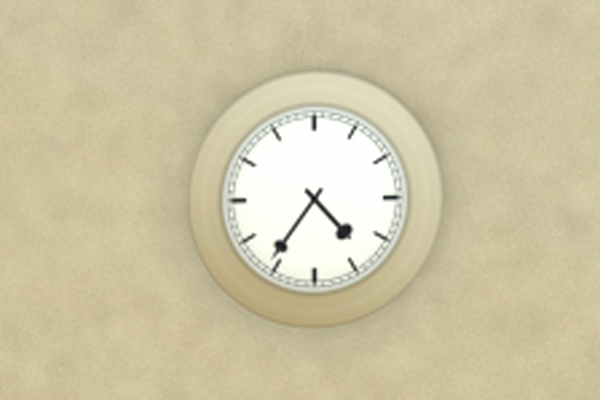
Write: 4h36
